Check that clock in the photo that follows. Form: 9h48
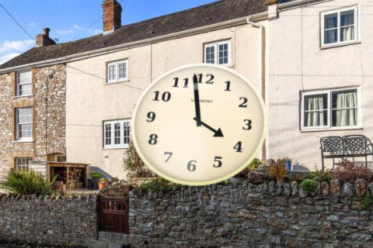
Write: 3h58
